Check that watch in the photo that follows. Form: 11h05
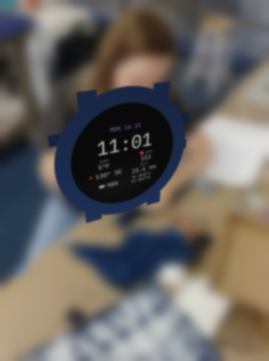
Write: 11h01
